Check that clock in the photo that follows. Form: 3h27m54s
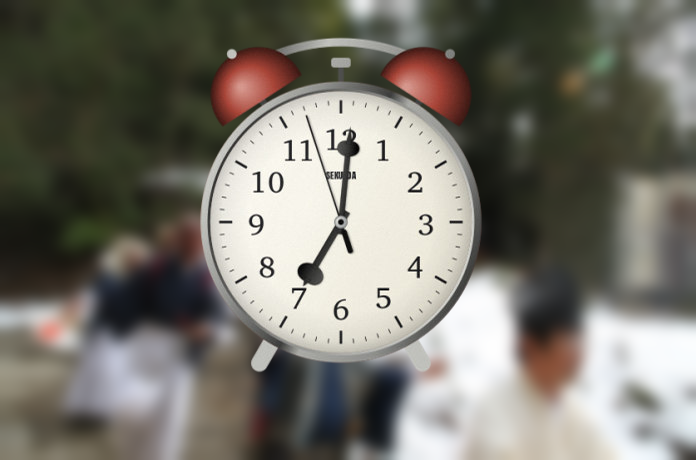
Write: 7h00m57s
